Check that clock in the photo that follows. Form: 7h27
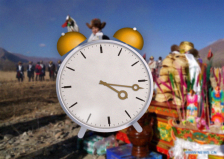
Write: 4h17
